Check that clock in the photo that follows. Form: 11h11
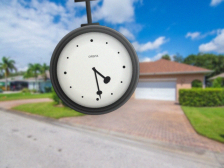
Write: 4h29
